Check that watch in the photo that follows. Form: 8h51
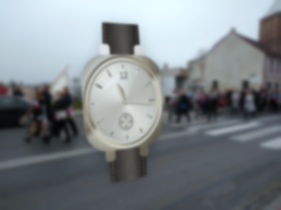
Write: 11h16
